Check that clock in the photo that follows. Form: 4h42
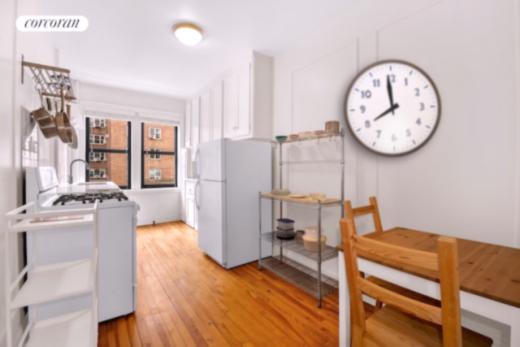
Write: 7h59
